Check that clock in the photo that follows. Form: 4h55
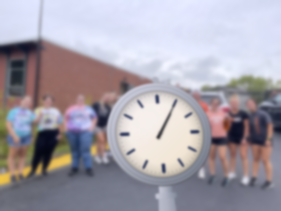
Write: 1h05
